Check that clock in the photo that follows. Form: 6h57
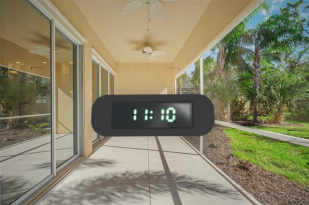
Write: 11h10
